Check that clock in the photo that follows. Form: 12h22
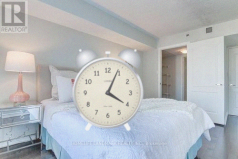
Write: 4h04
